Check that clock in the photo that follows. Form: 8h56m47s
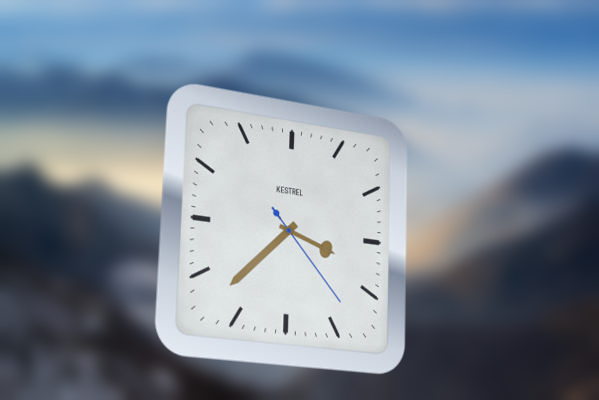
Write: 3h37m23s
